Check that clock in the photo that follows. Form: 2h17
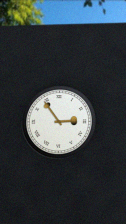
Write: 2h54
